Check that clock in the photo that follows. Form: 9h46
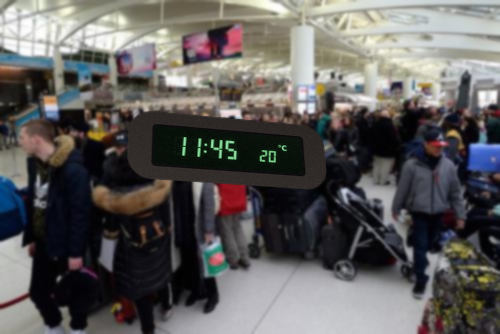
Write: 11h45
